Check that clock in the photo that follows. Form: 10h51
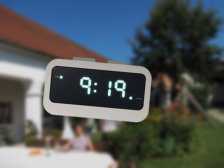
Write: 9h19
